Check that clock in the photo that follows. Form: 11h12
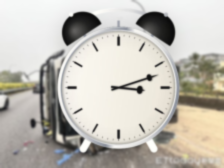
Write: 3h12
